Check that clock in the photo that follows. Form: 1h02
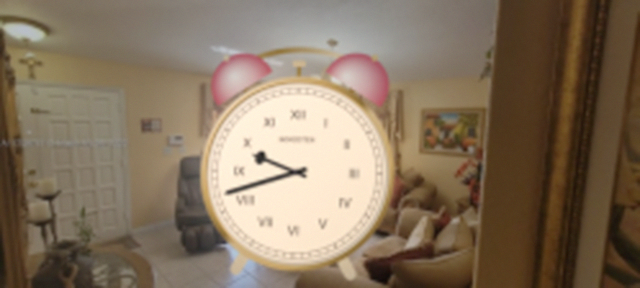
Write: 9h42
